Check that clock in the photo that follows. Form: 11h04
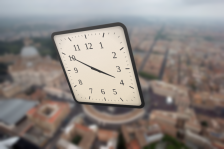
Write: 3h50
